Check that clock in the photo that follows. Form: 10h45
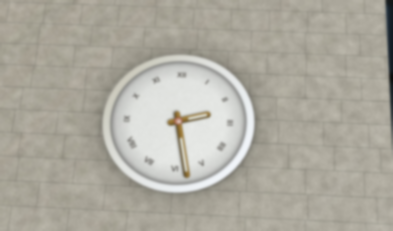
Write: 2h28
